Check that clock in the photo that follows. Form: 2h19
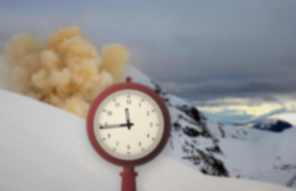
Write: 11h44
